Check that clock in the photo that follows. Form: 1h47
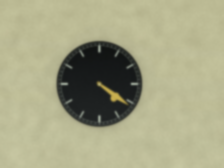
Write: 4h21
